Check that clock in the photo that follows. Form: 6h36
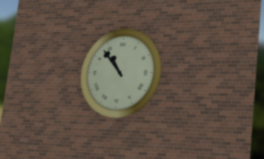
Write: 10h53
